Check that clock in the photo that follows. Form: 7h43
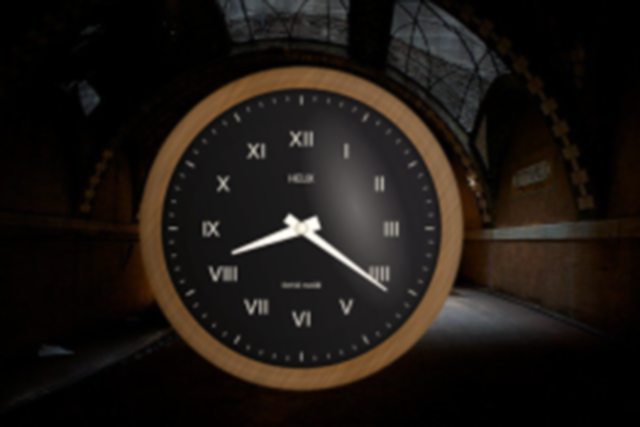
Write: 8h21
